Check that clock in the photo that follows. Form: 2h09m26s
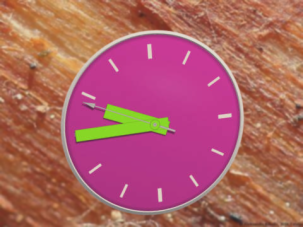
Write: 9h44m49s
